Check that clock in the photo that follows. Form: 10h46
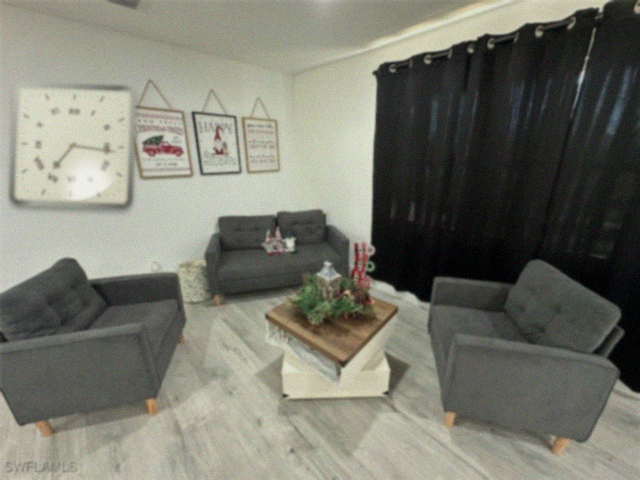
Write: 7h16
